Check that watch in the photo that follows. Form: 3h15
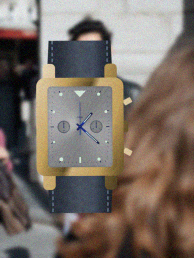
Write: 1h22
